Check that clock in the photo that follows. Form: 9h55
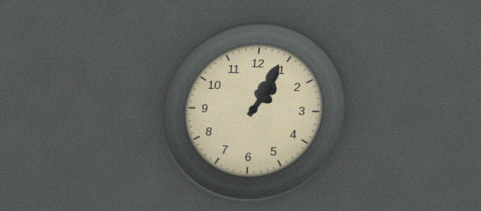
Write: 1h04
